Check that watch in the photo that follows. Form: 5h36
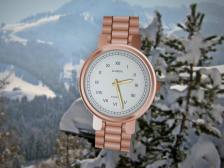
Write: 2h27
